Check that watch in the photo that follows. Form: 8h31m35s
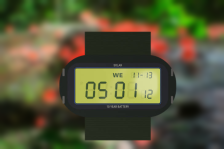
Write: 5h01m12s
